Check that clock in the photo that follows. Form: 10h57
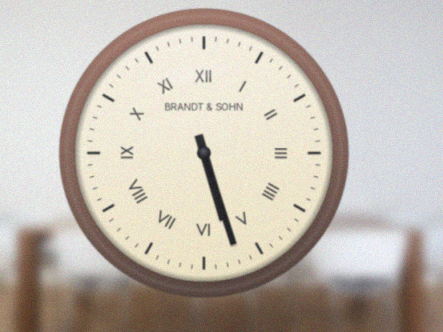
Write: 5h27
